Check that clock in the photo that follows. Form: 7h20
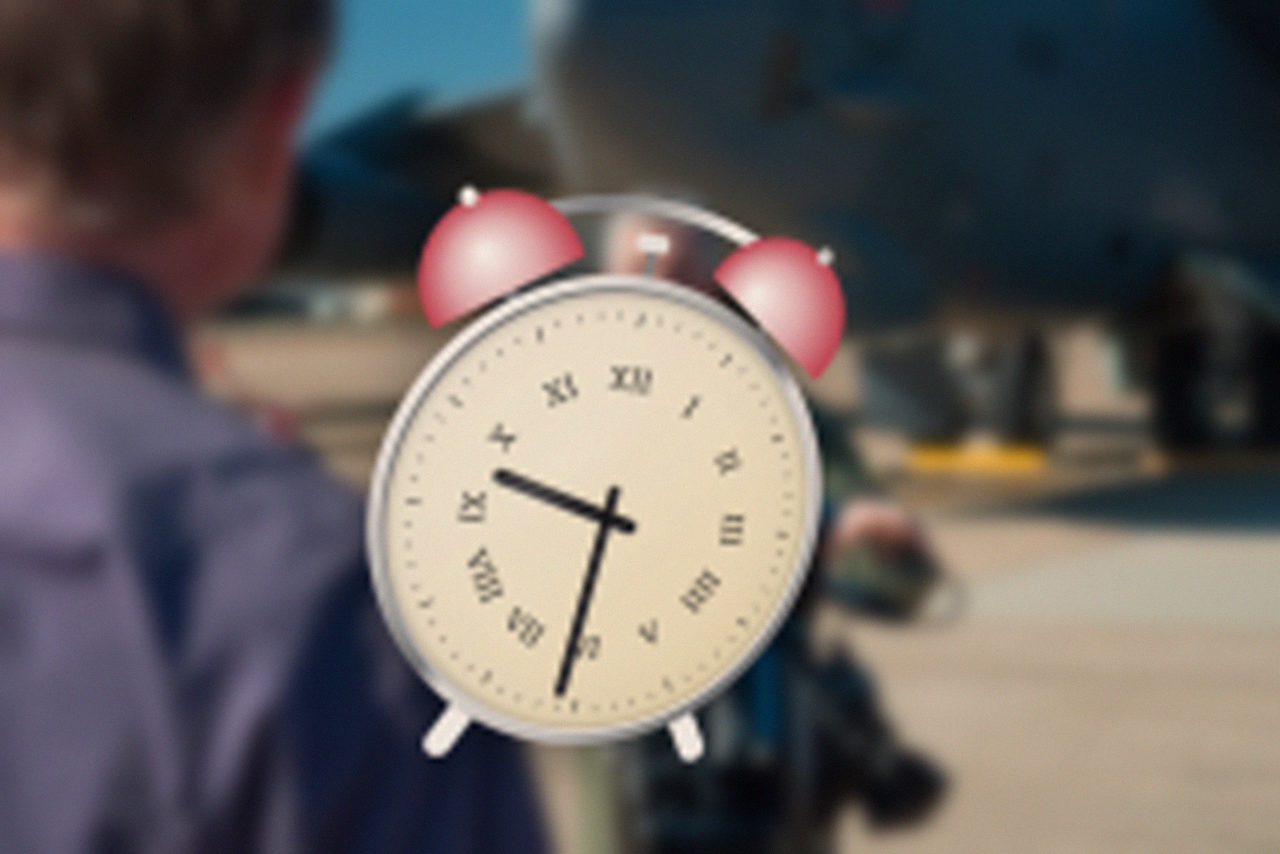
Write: 9h31
